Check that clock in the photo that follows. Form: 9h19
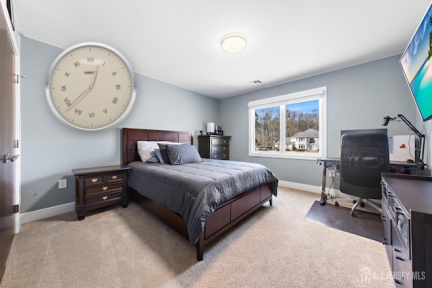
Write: 12h38
